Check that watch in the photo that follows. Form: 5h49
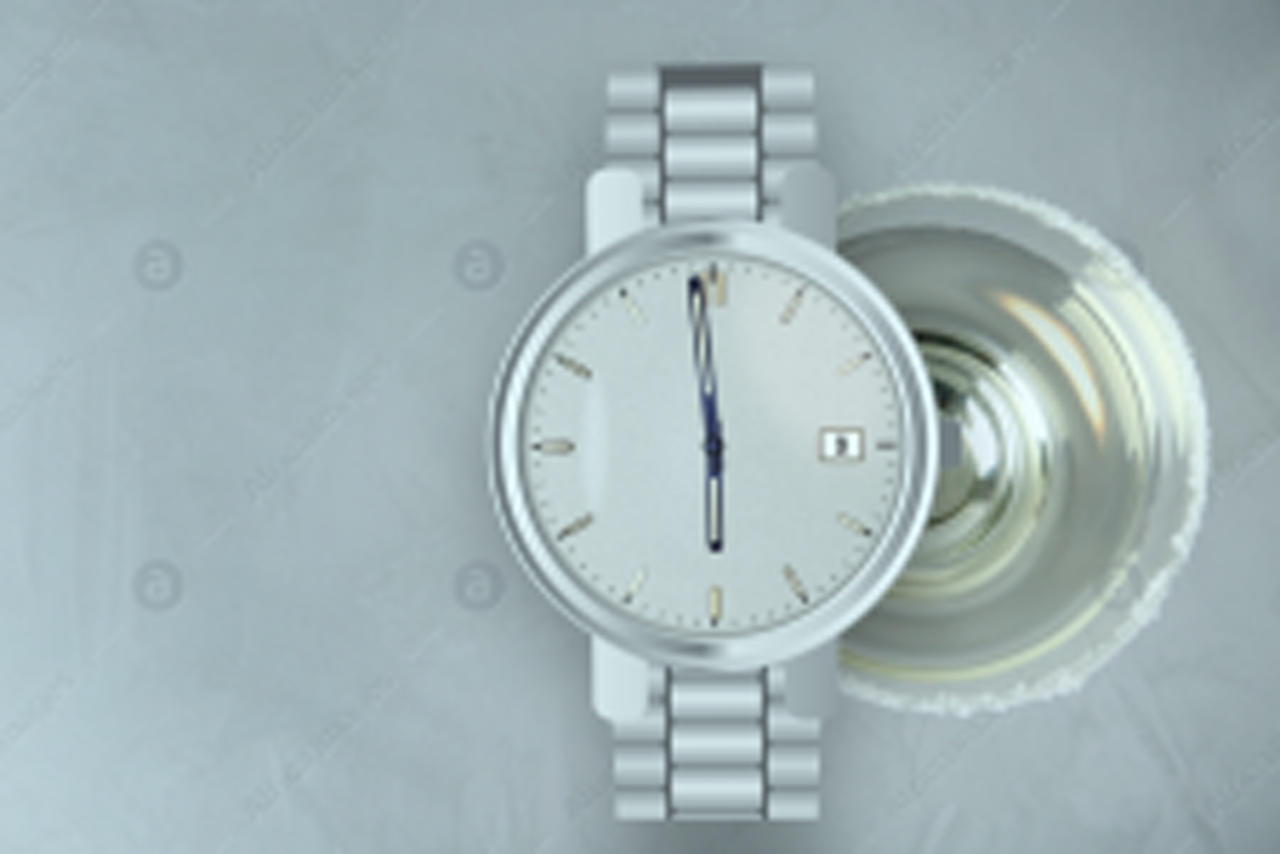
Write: 5h59
